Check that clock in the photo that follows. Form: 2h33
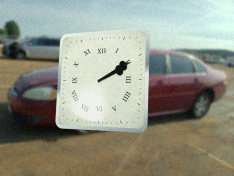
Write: 2h10
